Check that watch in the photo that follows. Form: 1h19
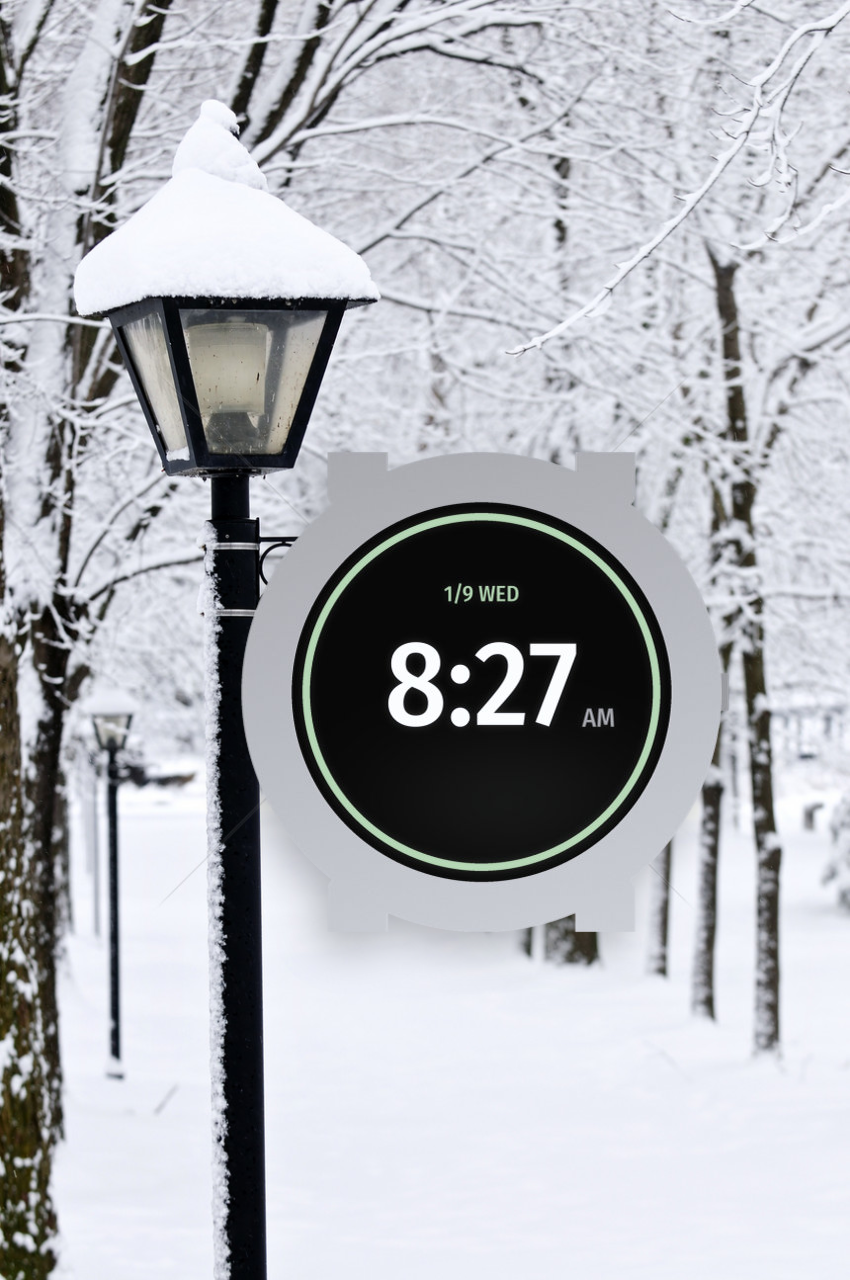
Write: 8h27
